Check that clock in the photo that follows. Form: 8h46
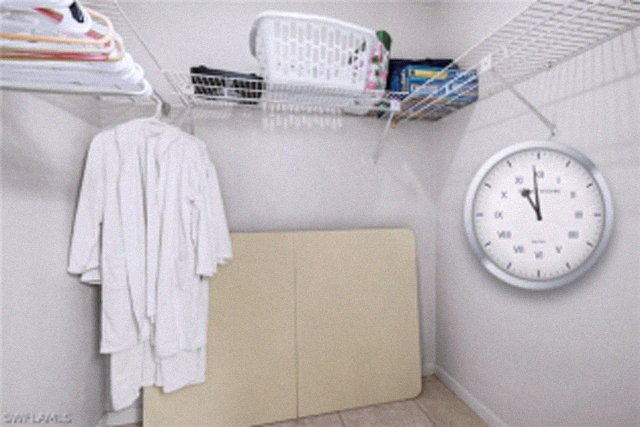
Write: 10h59
